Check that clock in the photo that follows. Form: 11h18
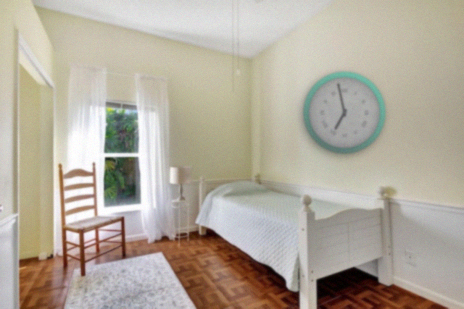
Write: 6h58
